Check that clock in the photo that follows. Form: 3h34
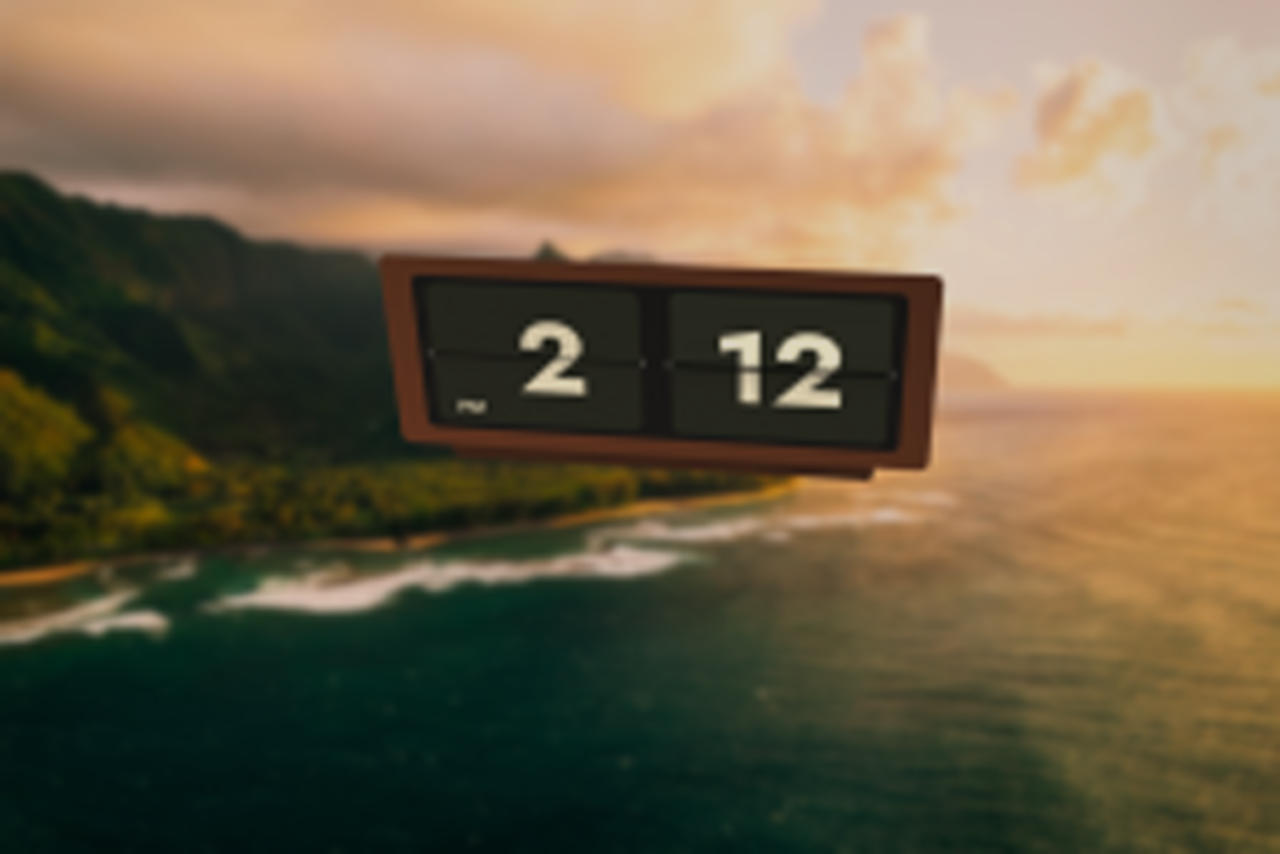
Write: 2h12
